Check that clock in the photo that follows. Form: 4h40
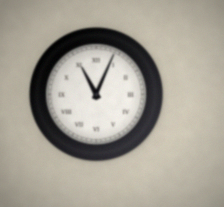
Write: 11h04
